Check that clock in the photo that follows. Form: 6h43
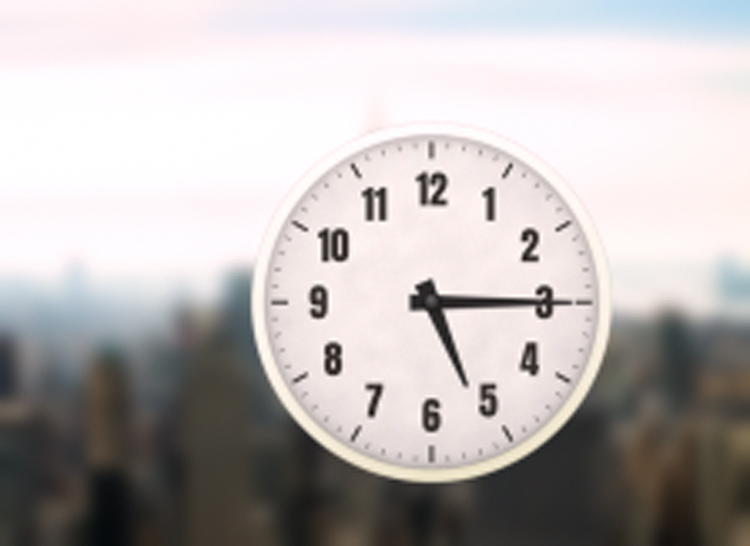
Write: 5h15
